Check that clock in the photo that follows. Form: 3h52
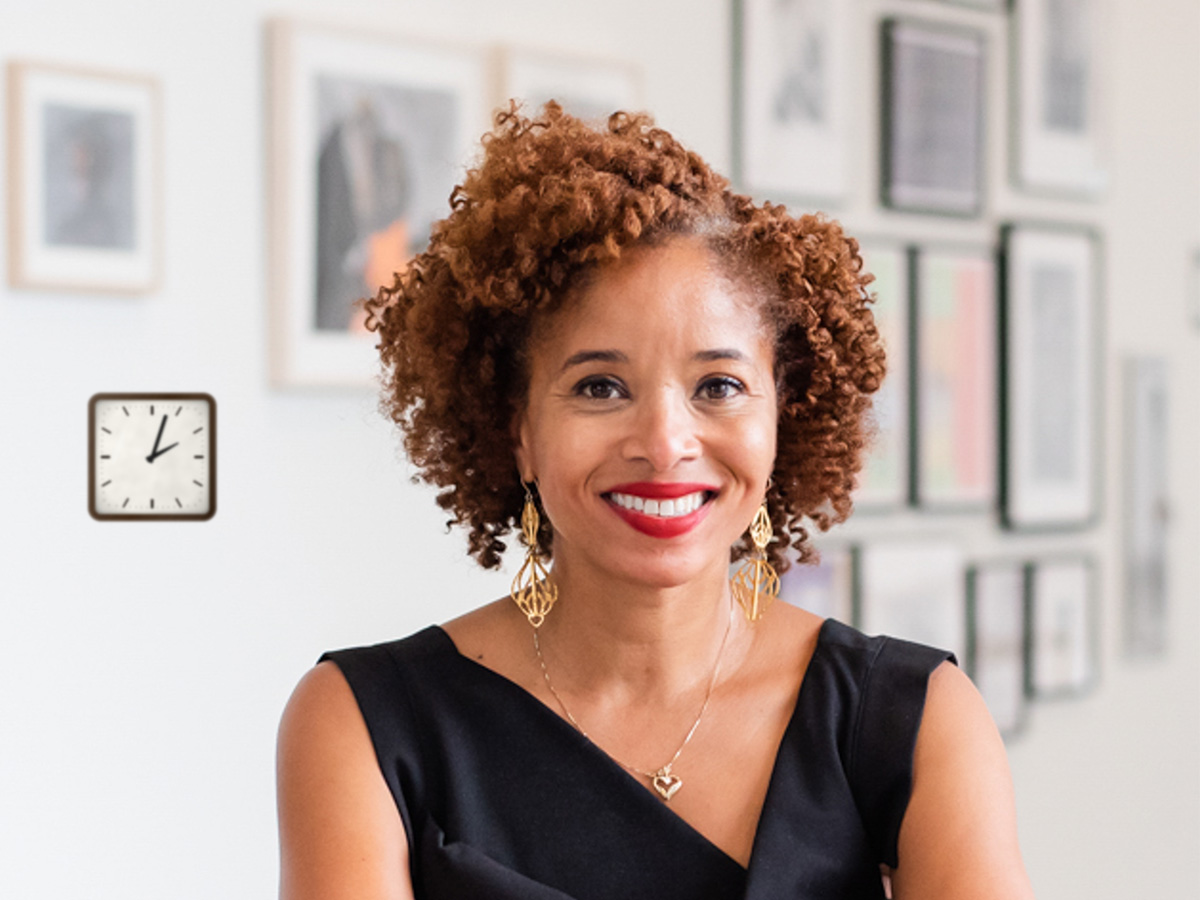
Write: 2h03
